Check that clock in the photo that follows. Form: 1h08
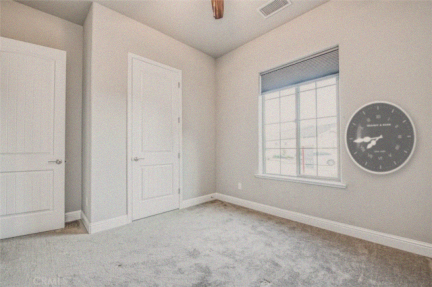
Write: 7h44
